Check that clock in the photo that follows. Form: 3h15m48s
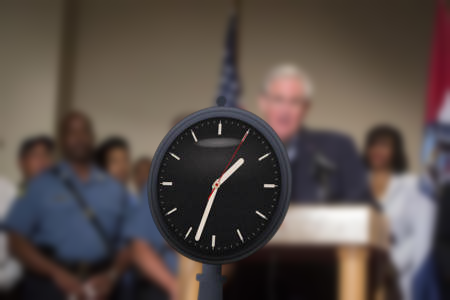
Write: 1h33m05s
